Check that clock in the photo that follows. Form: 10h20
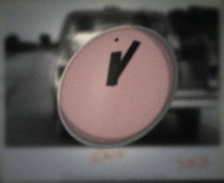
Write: 12h05
